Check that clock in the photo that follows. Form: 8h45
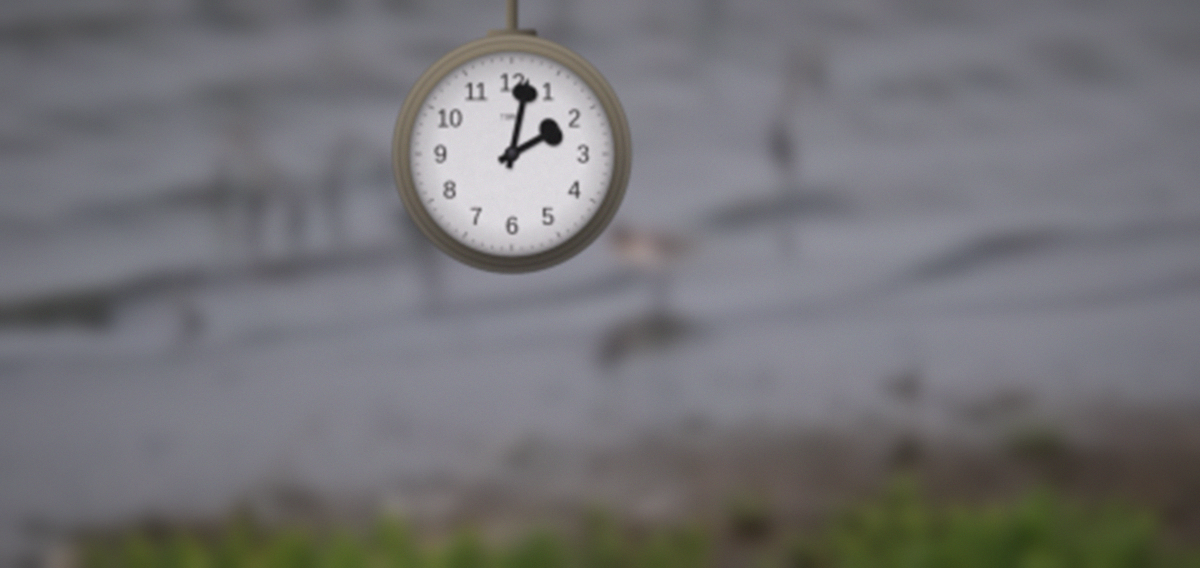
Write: 2h02
